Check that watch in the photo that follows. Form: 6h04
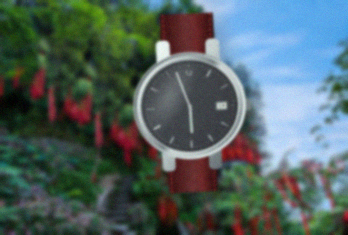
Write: 5h57
